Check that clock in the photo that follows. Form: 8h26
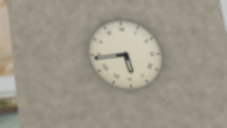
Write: 5h44
